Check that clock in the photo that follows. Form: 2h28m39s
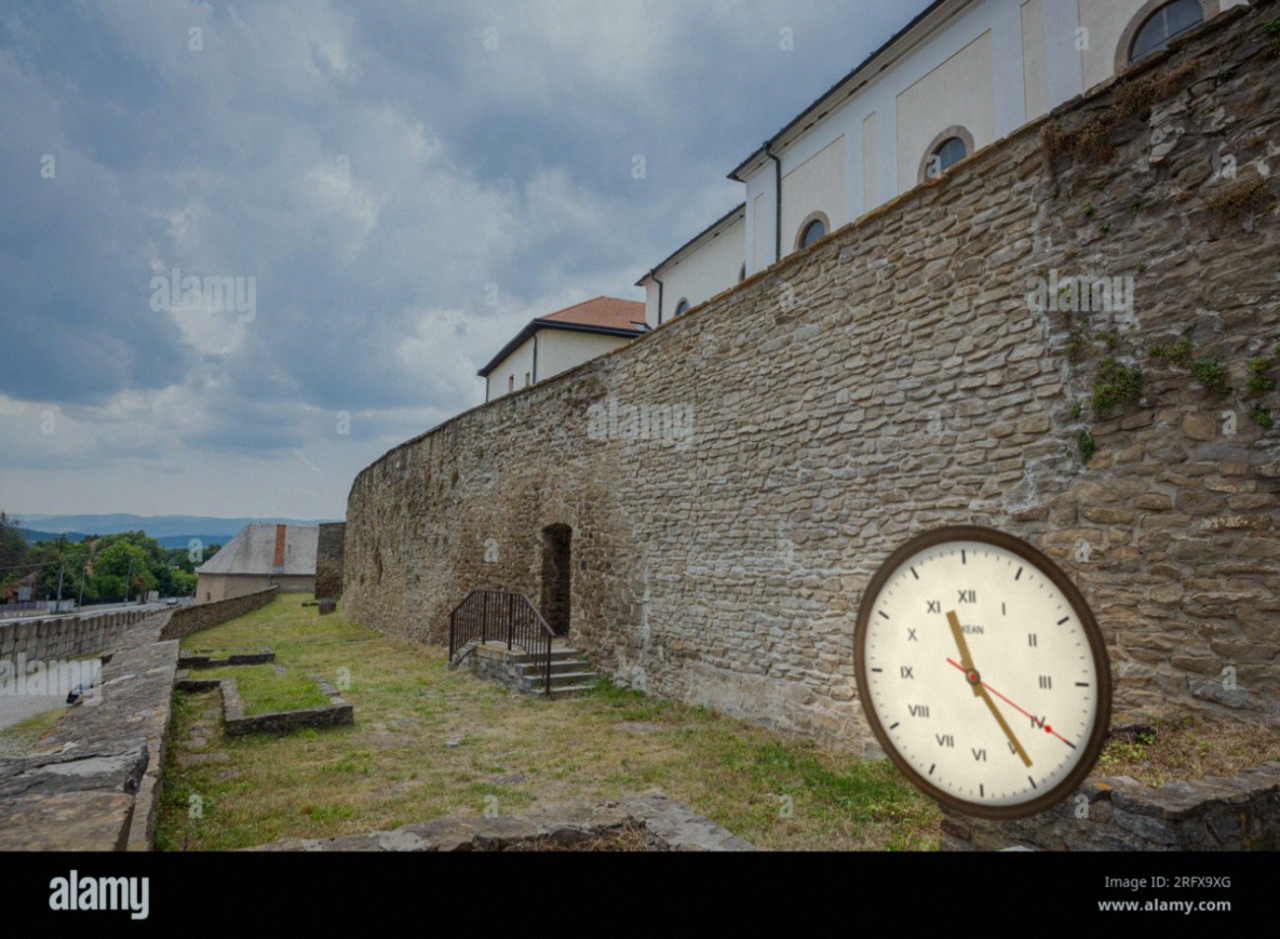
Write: 11h24m20s
